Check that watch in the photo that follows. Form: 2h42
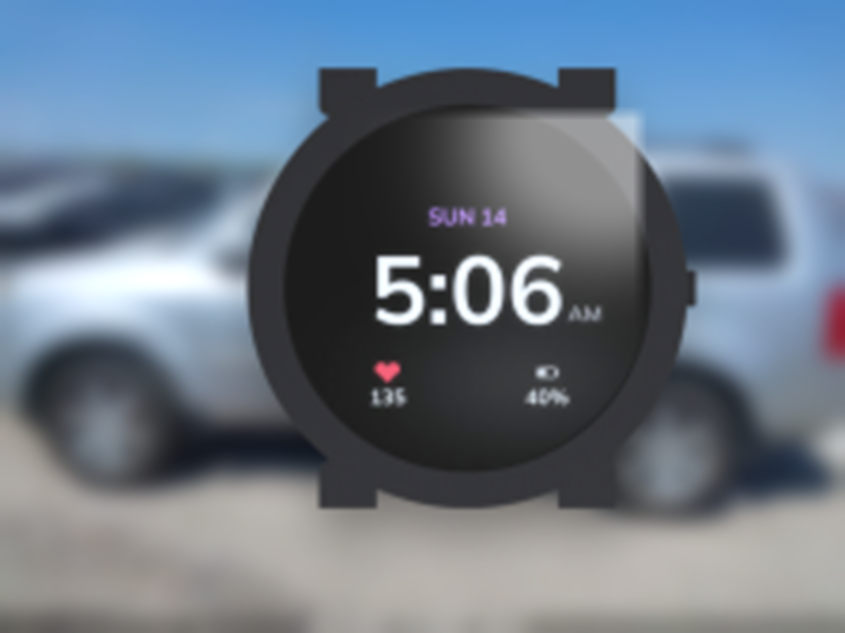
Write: 5h06
